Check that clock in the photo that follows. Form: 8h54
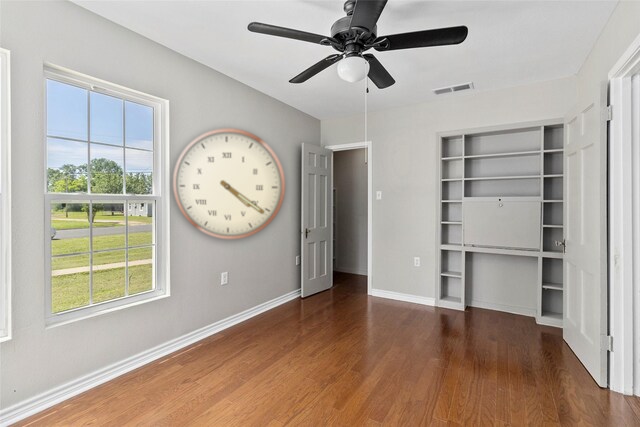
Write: 4h21
